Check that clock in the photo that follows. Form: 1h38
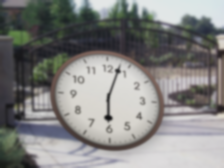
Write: 6h03
